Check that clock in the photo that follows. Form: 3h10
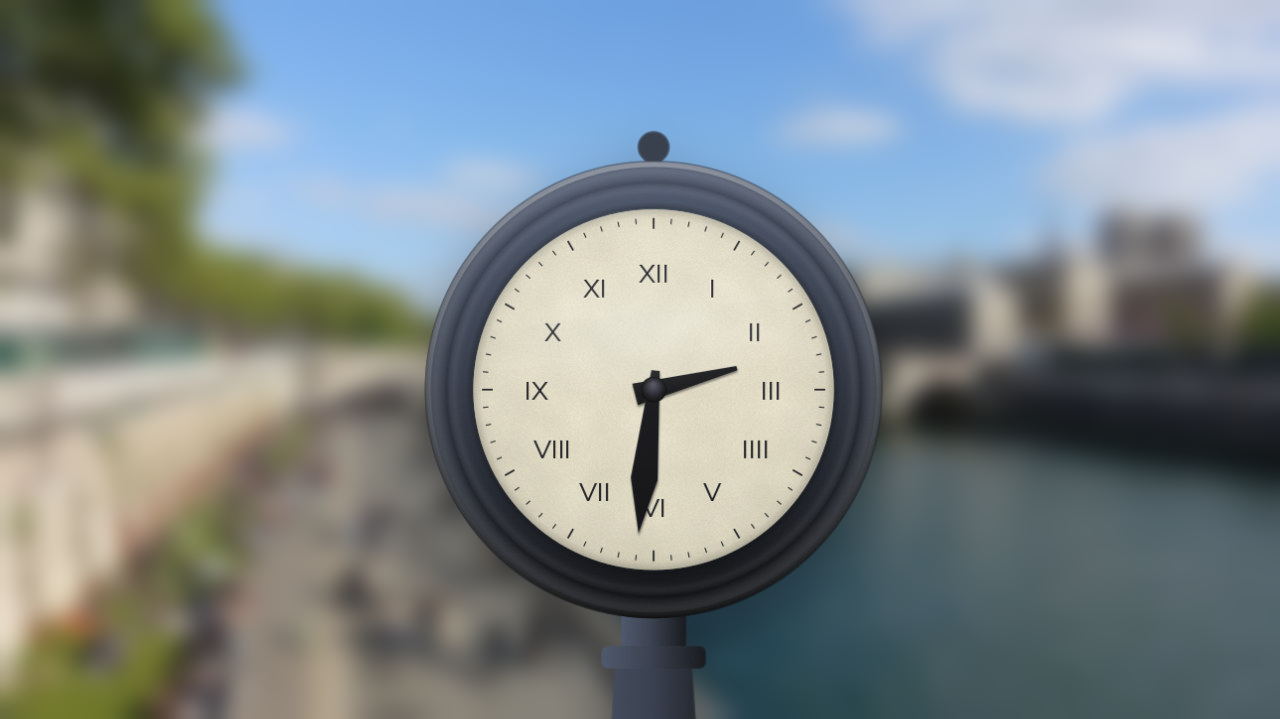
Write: 2h31
